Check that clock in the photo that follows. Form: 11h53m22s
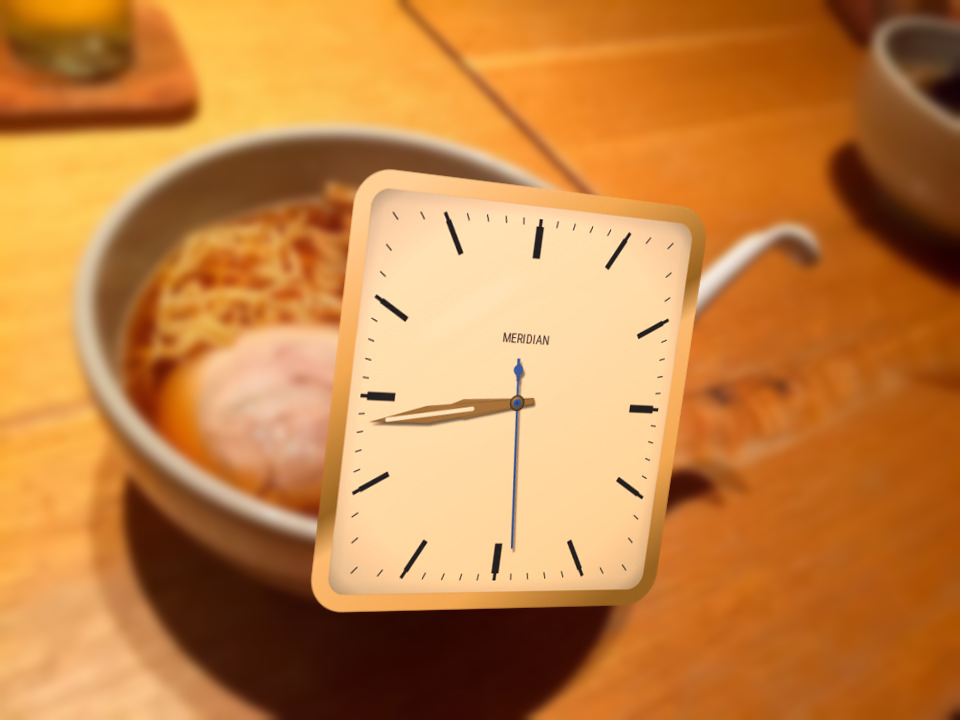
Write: 8h43m29s
